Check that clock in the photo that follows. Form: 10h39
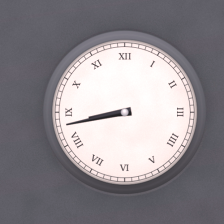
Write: 8h43
